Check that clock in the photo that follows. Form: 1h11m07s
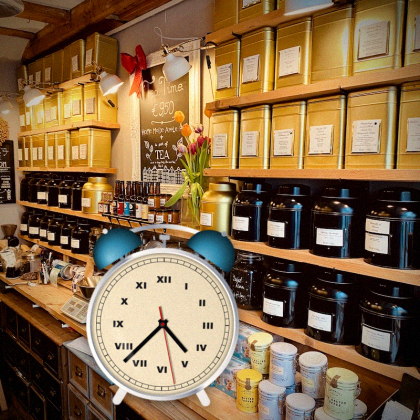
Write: 4h37m28s
